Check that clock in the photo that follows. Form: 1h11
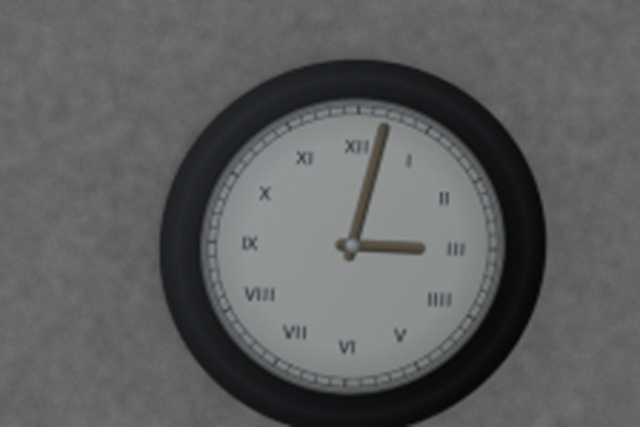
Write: 3h02
